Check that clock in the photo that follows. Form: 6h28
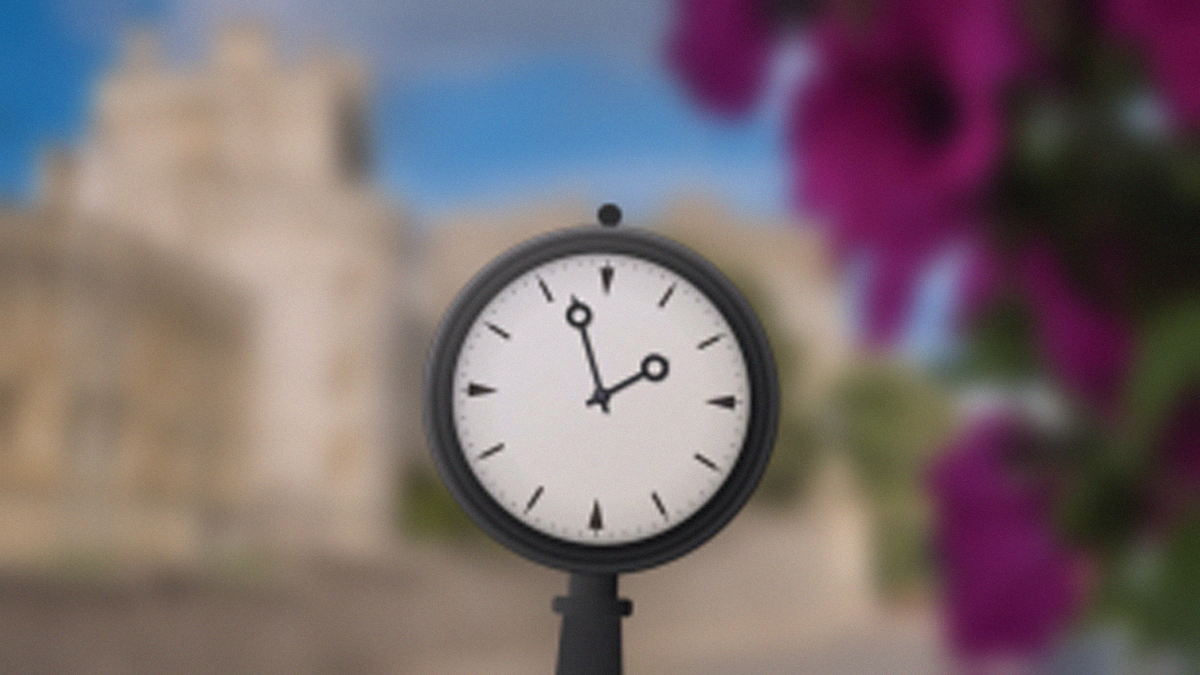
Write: 1h57
